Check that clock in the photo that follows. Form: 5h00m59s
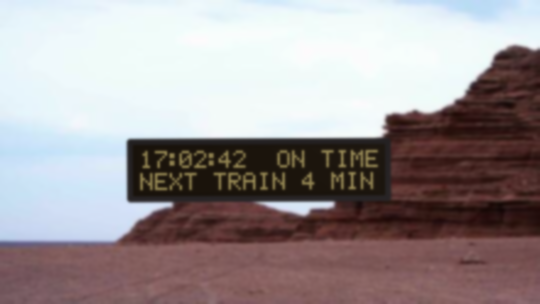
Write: 17h02m42s
